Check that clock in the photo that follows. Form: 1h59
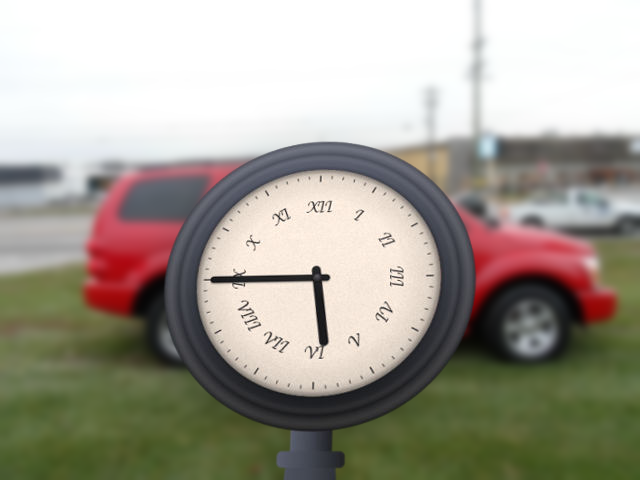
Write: 5h45
